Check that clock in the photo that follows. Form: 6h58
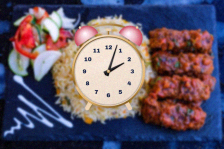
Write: 2h03
